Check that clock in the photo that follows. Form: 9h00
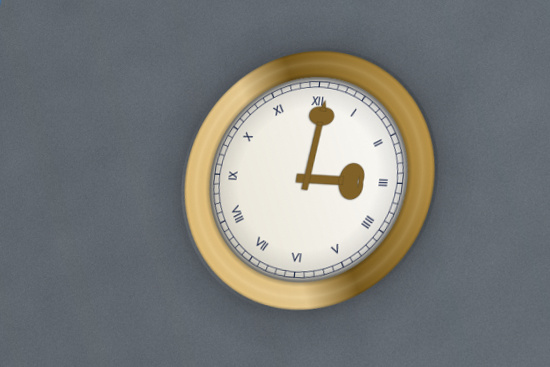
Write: 3h01
